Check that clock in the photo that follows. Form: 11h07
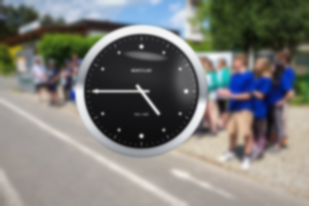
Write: 4h45
